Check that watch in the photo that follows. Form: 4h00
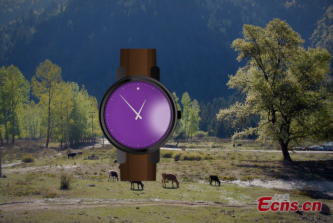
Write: 12h53
